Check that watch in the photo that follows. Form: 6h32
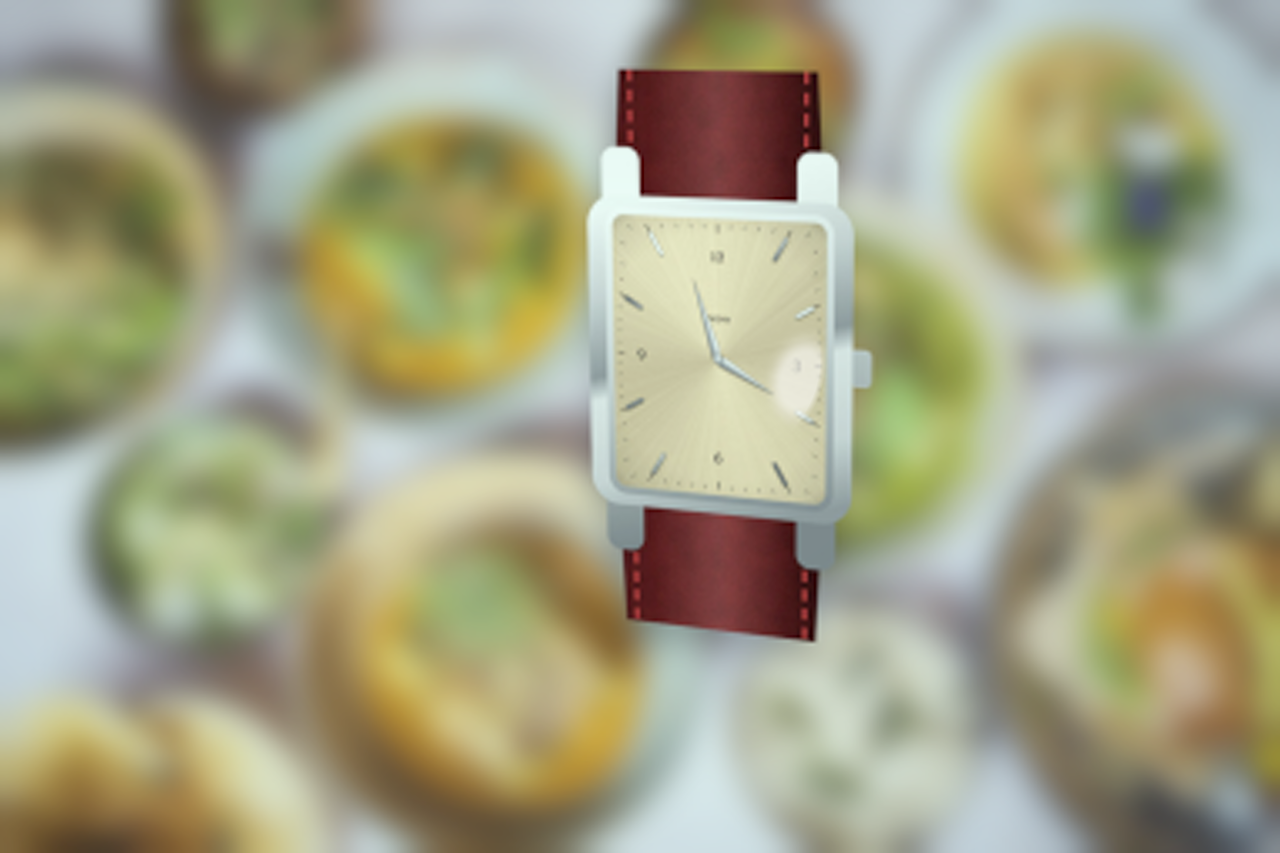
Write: 3h57
